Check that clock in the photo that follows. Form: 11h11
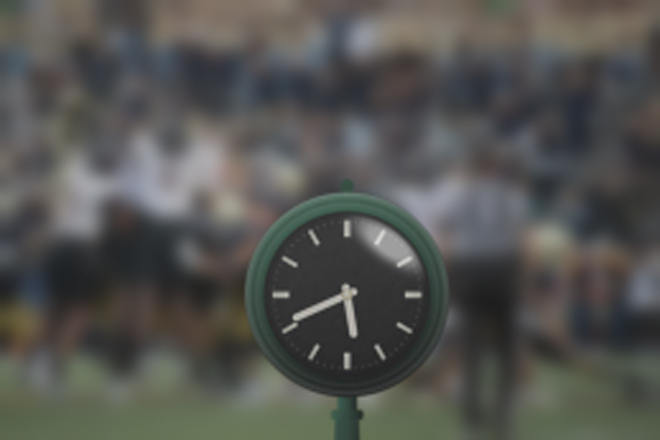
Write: 5h41
